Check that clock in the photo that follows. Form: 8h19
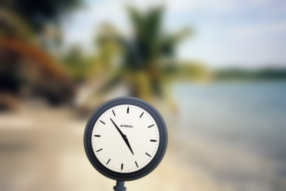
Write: 4h53
